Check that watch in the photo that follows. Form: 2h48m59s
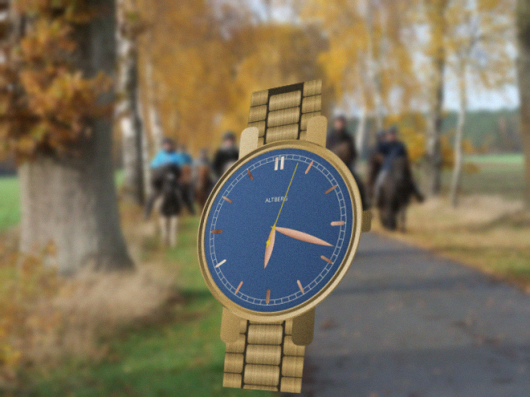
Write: 6h18m03s
